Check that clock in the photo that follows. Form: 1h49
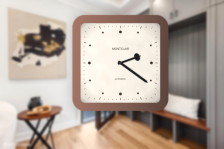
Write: 2h21
